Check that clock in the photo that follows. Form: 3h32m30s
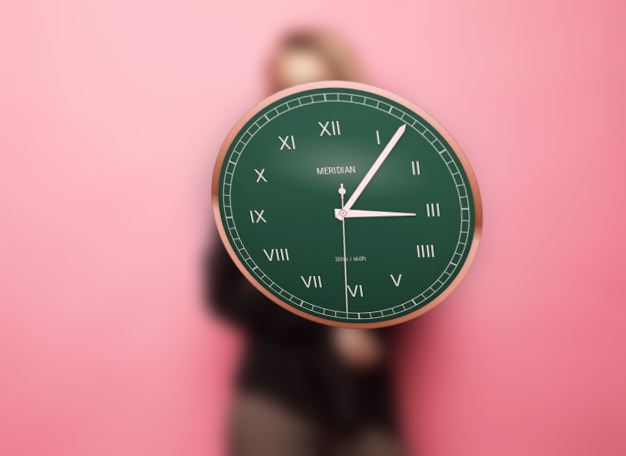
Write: 3h06m31s
